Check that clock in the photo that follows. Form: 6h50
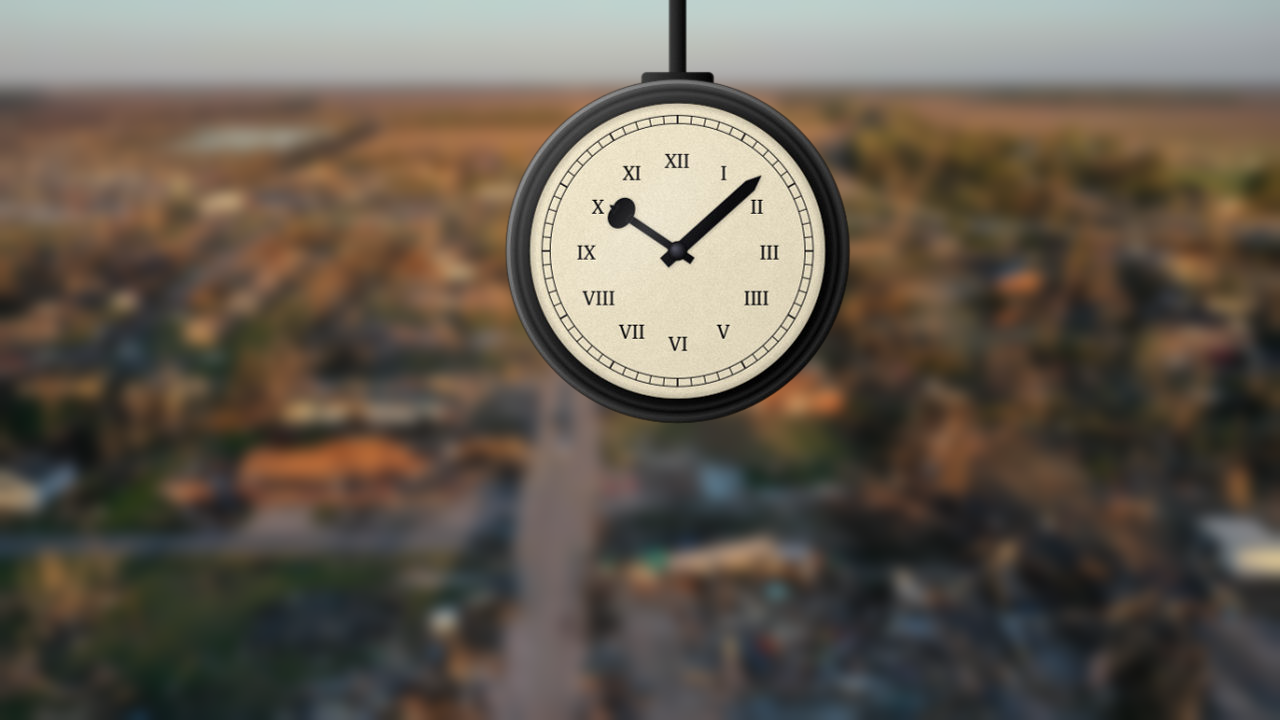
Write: 10h08
